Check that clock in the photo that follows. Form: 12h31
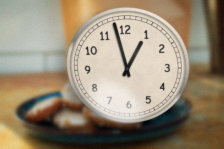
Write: 12h58
